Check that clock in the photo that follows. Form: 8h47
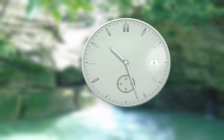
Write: 10h27
